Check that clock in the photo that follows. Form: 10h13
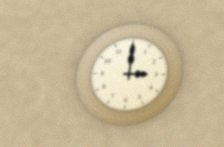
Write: 3h00
